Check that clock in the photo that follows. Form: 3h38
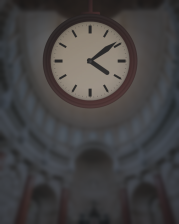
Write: 4h09
